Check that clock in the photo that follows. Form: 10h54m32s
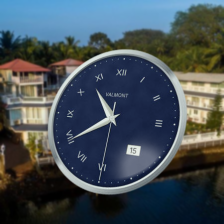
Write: 10h39m30s
